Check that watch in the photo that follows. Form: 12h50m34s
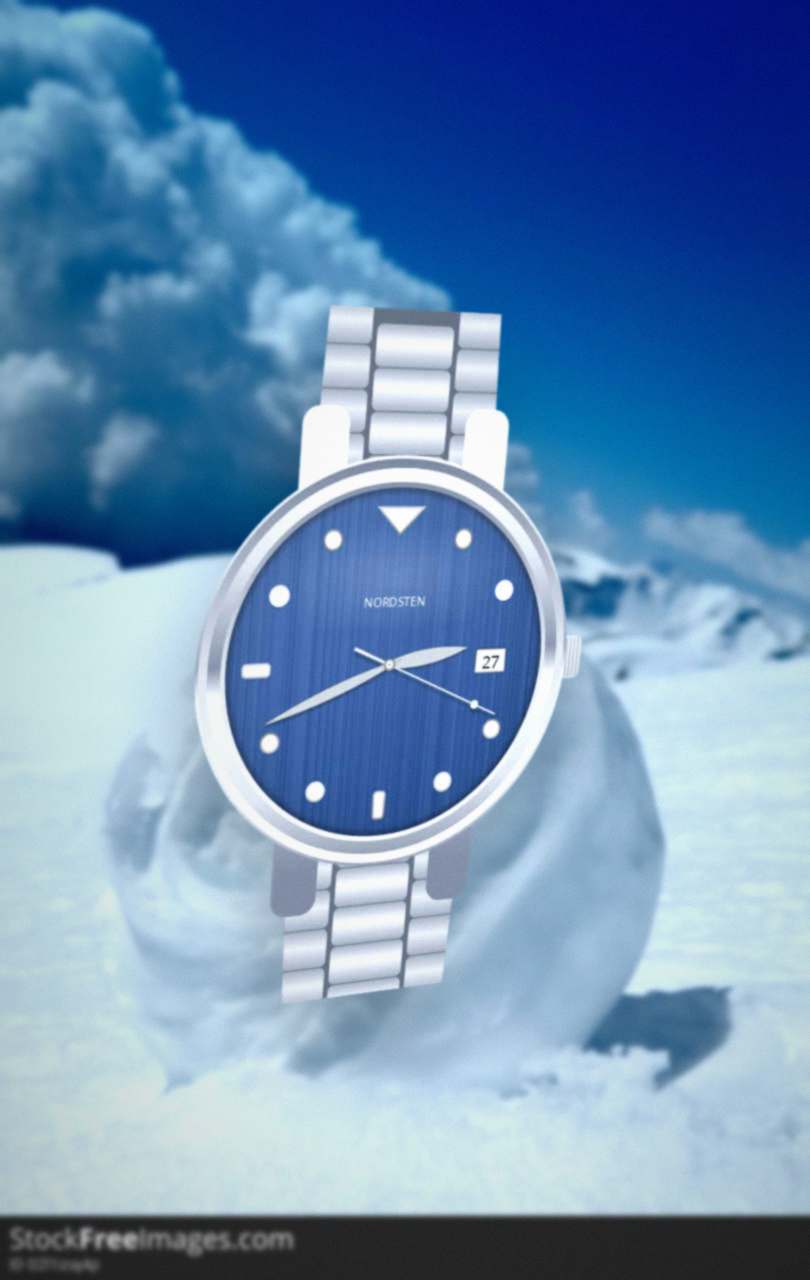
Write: 2h41m19s
